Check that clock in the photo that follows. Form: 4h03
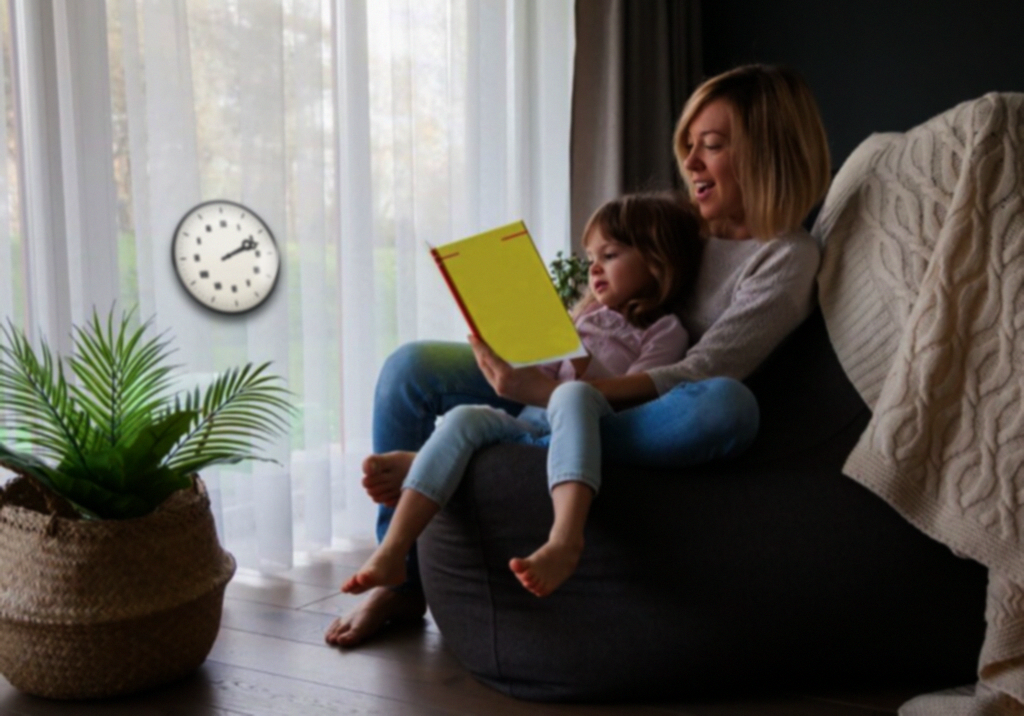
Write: 2h12
